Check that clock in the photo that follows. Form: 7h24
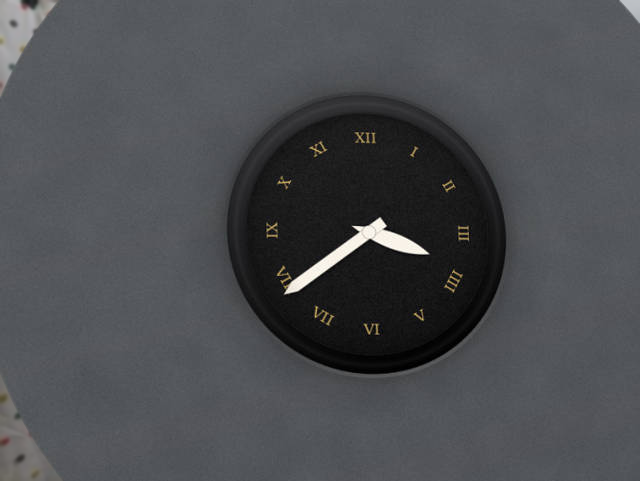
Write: 3h39
